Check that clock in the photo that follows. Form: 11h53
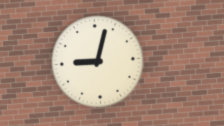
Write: 9h03
